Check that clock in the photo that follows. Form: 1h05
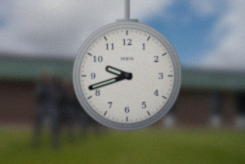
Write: 9h42
